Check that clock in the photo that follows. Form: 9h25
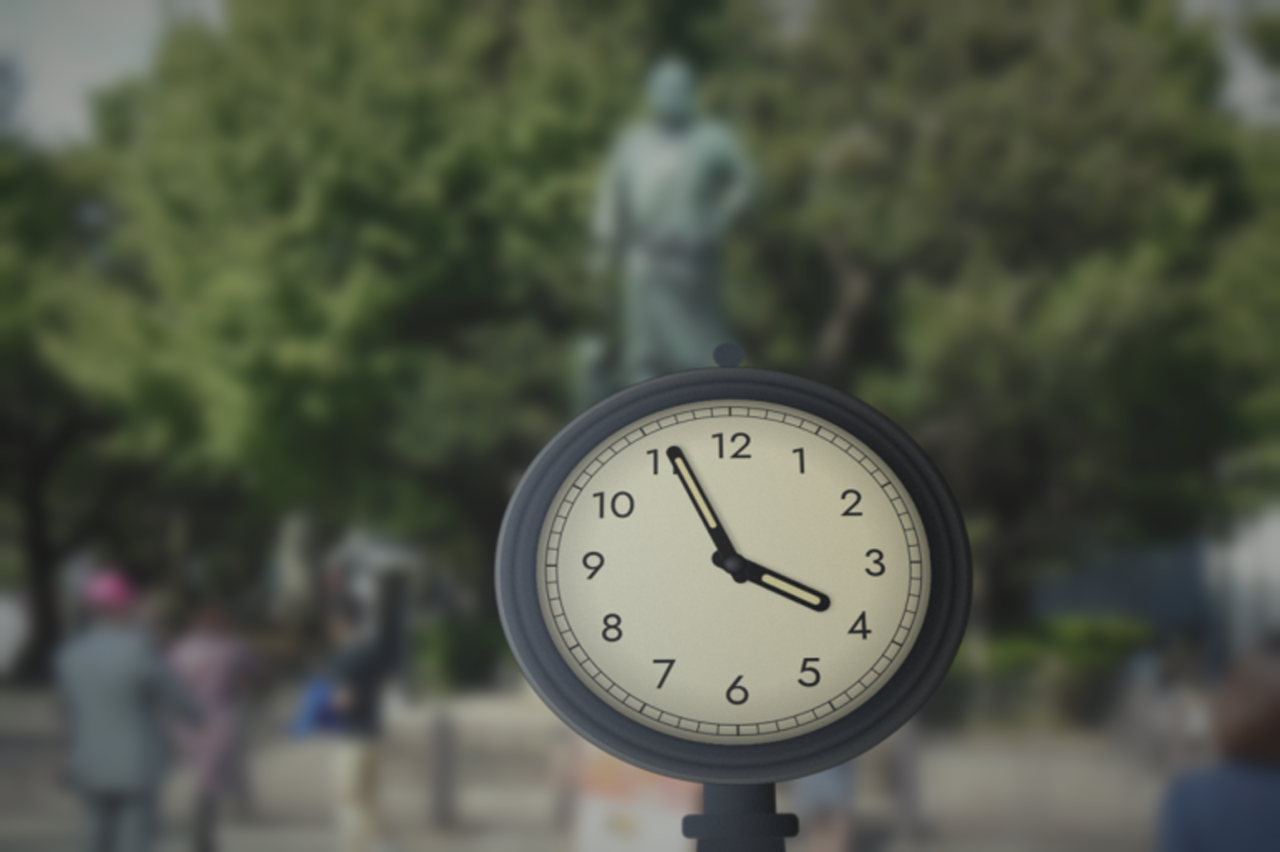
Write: 3h56
